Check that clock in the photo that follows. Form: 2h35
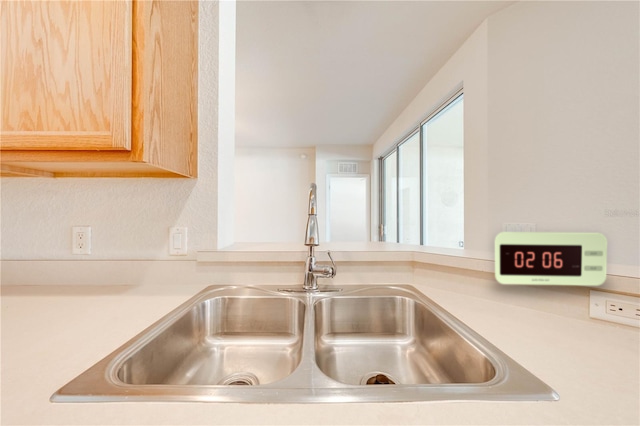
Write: 2h06
